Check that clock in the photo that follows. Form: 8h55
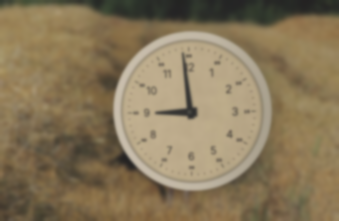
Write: 8h59
